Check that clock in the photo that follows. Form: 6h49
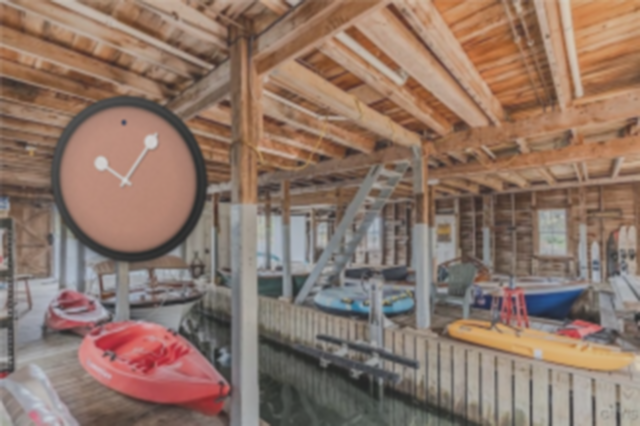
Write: 10h06
